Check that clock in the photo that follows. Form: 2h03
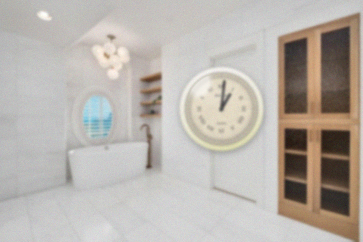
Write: 1h01
